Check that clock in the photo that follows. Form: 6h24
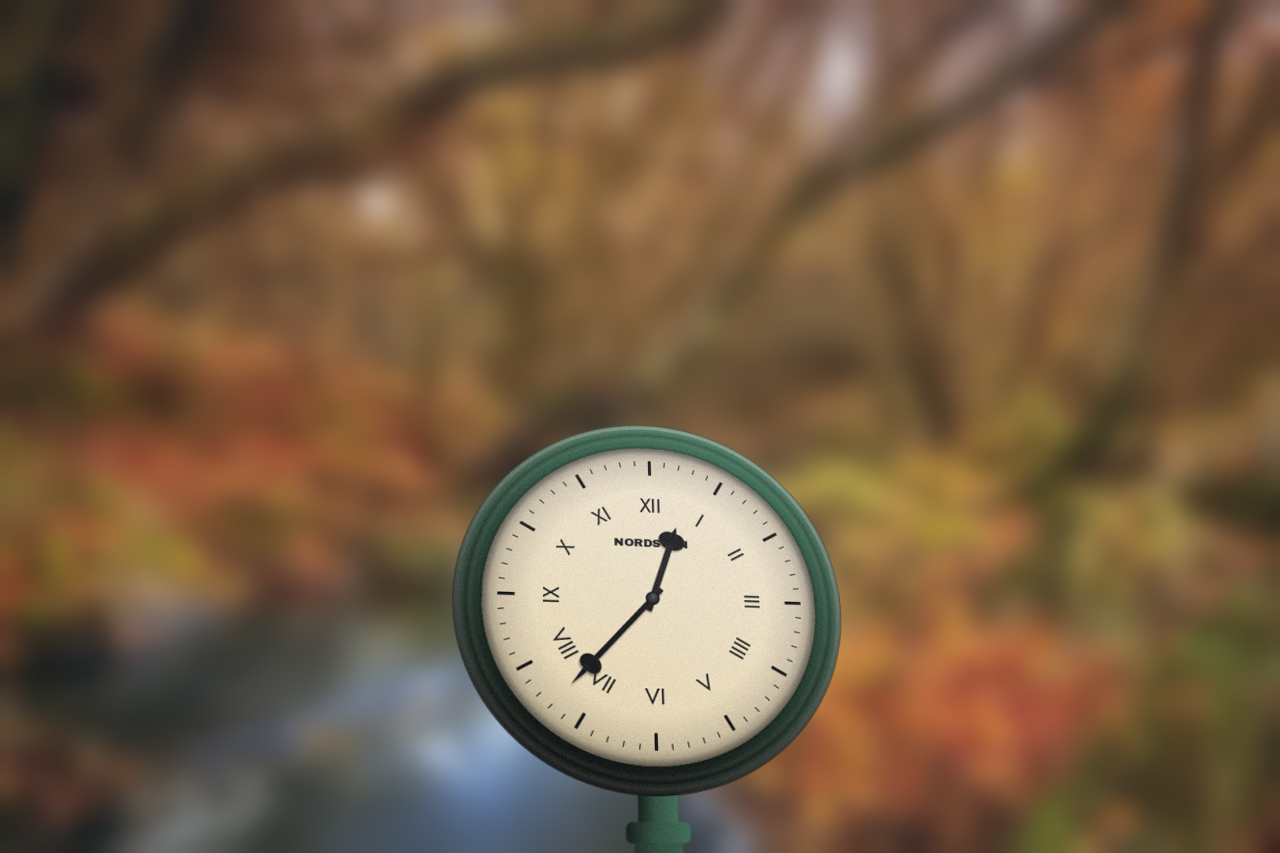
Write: 12h37
